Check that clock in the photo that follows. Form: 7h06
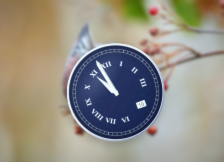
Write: 10h58
